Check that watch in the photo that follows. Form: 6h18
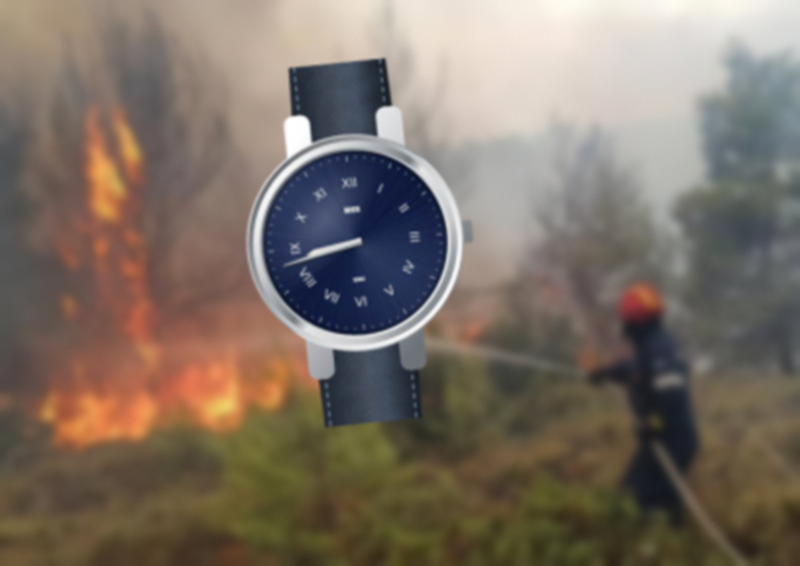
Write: 8h43
